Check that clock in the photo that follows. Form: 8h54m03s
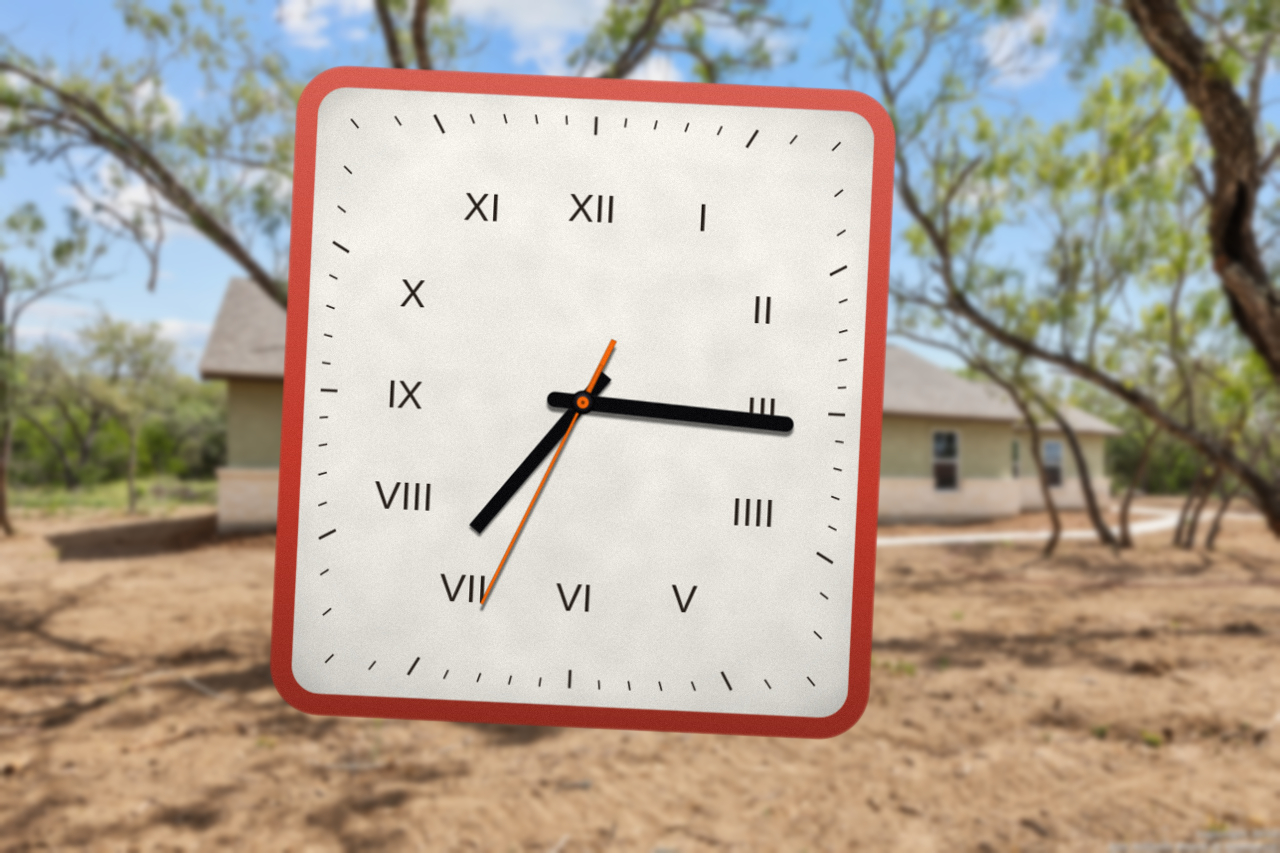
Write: 7h15m34s
